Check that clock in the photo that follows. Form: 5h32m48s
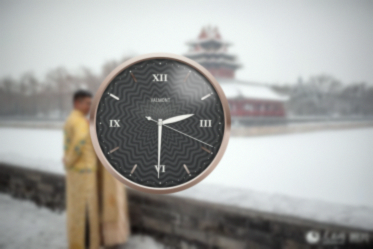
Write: 2h30m19s
